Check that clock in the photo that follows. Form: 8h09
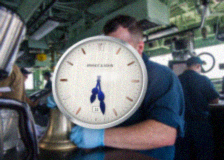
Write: 6h28
